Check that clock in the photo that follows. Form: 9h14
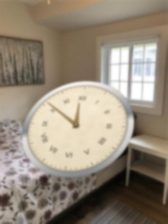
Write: 11h51
